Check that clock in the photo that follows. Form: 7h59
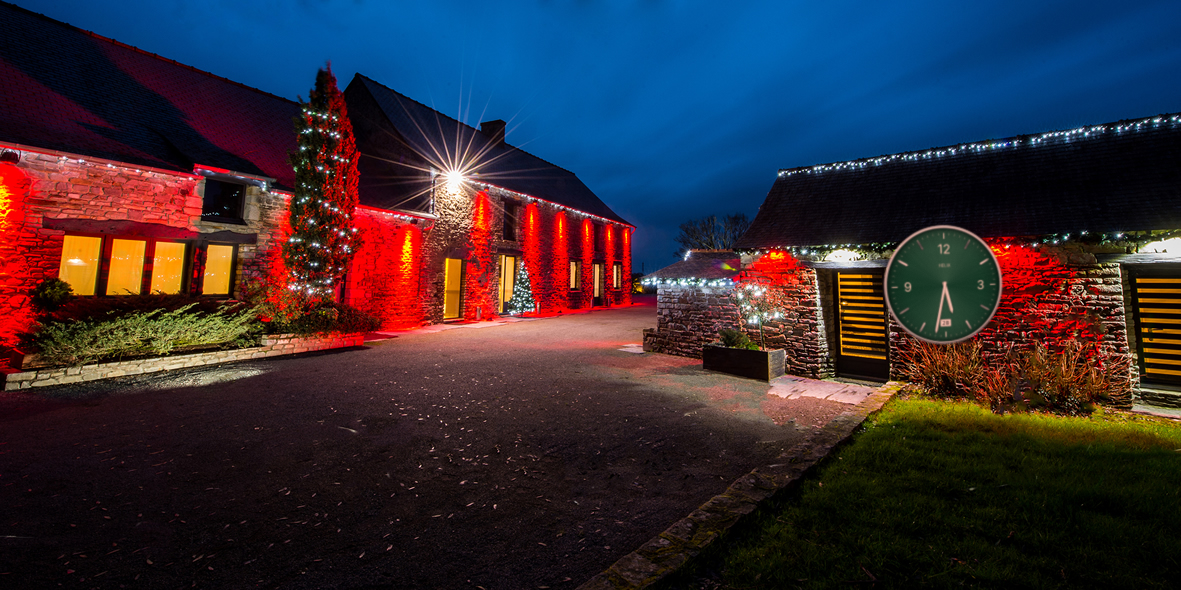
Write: 5h32
